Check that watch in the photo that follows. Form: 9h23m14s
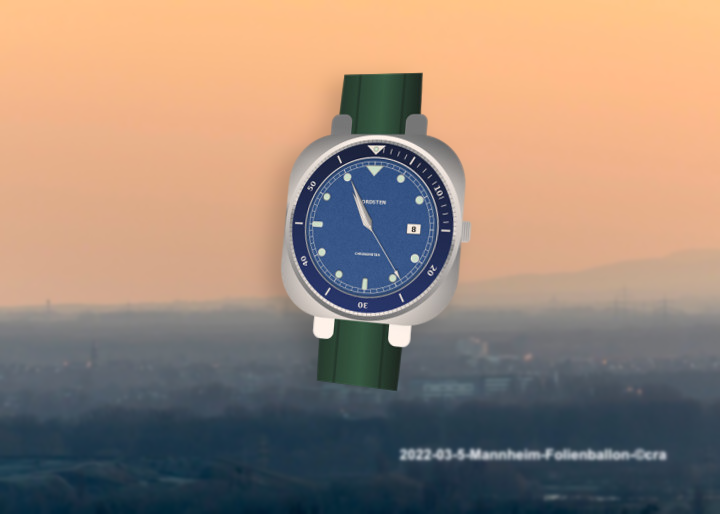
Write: 10h55m24s
